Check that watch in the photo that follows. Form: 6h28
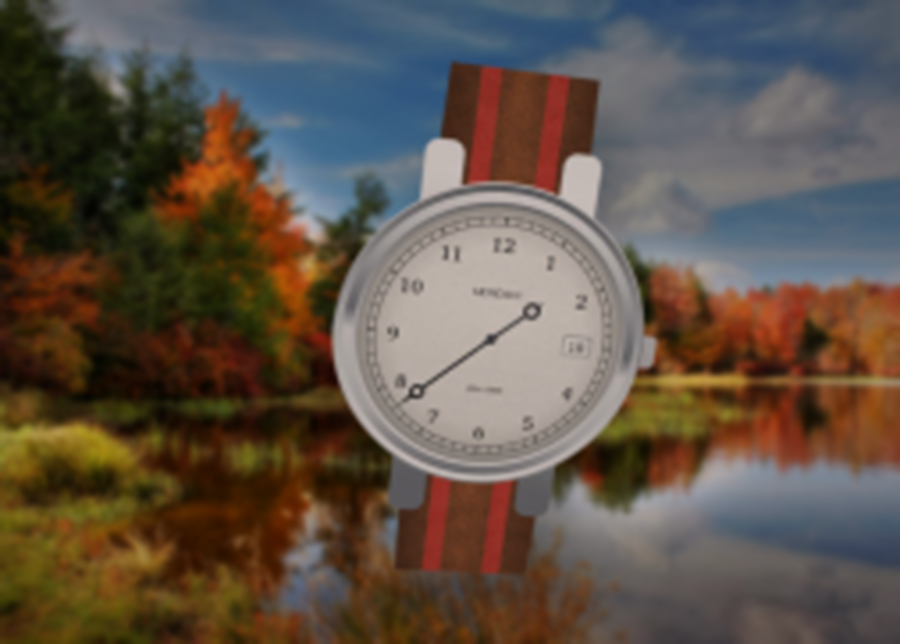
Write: 1h38
